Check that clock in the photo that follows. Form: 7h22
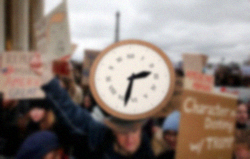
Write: 2h33
